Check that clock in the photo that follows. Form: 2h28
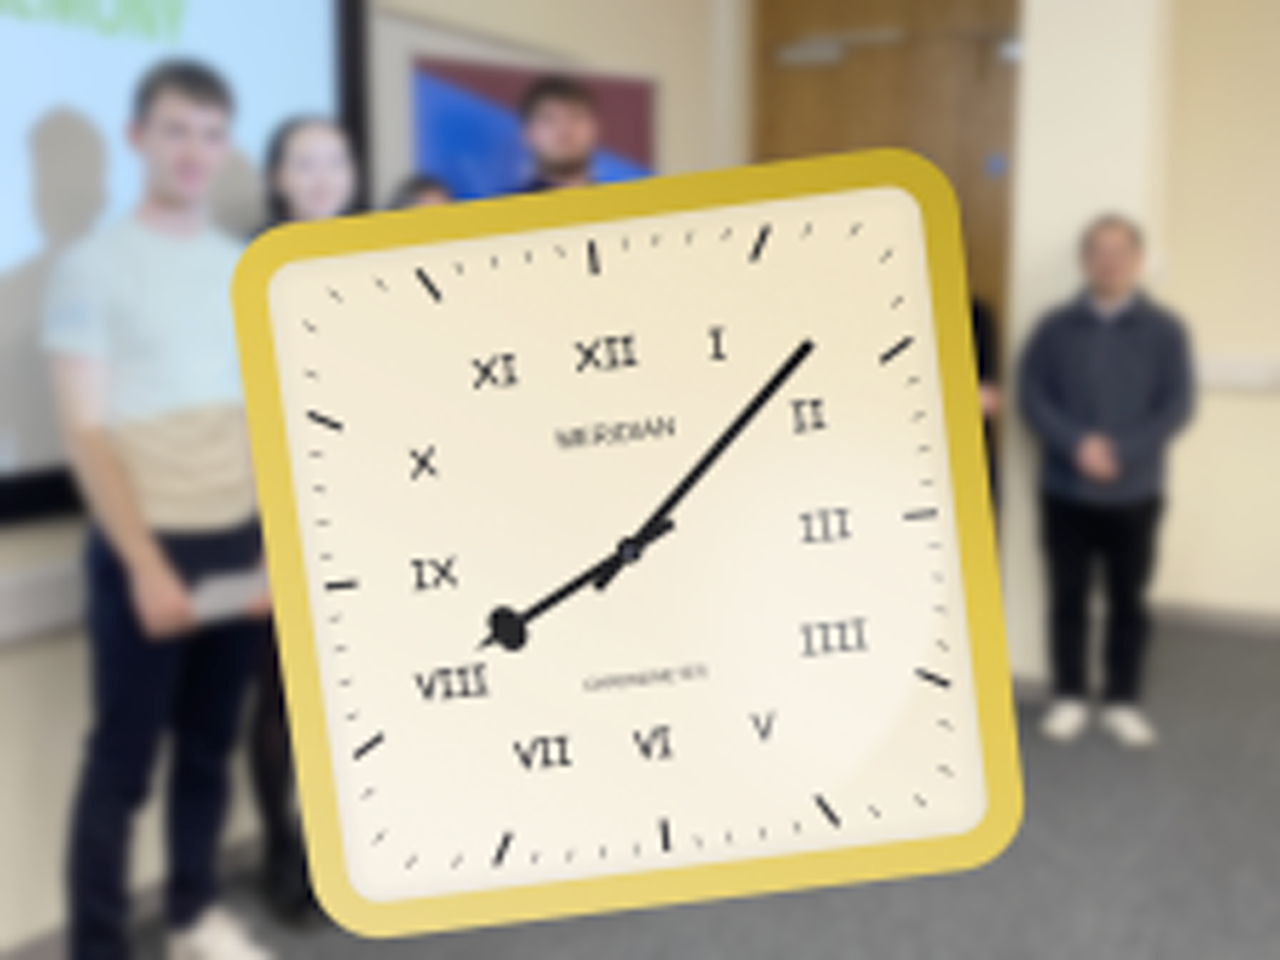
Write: 8h08
